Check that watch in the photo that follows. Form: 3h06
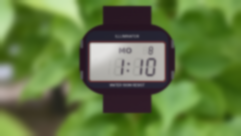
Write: 1h10
